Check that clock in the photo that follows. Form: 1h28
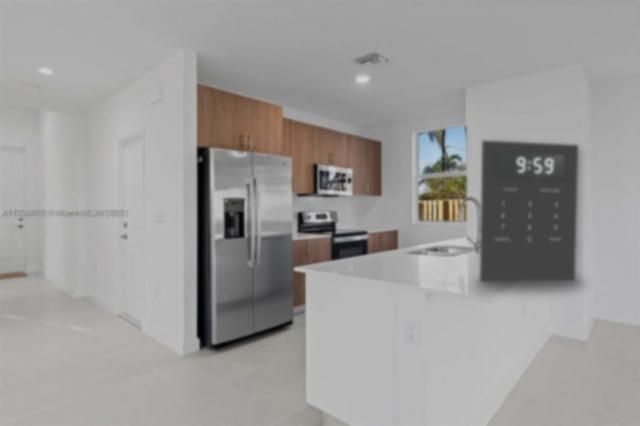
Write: 9h59
